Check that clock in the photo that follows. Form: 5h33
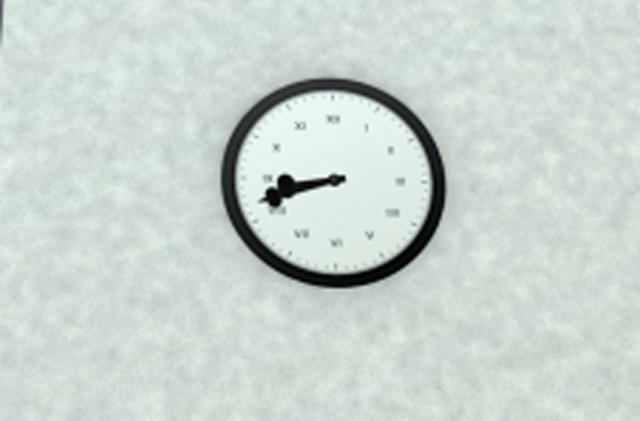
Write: 8h42
